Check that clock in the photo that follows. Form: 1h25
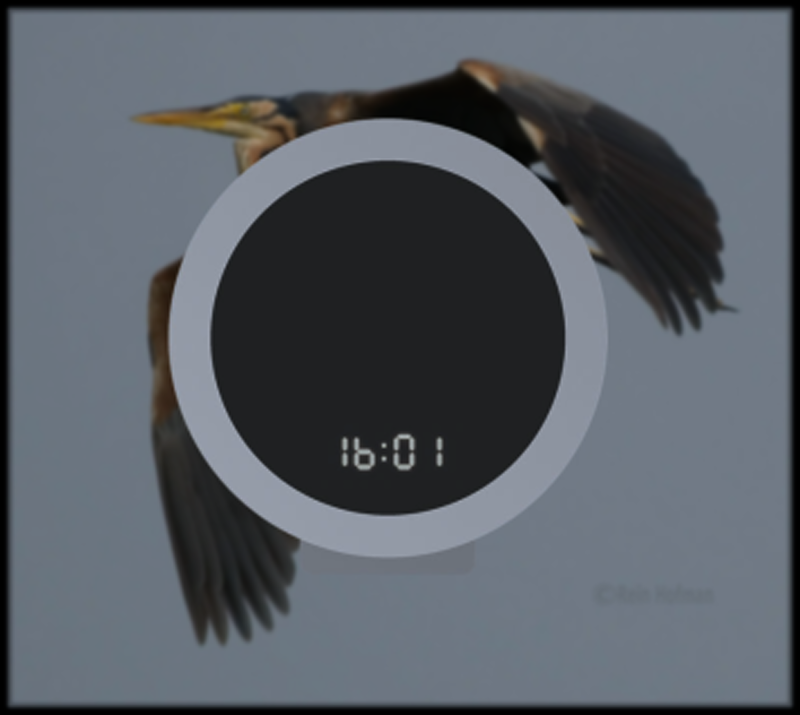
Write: 16h01
